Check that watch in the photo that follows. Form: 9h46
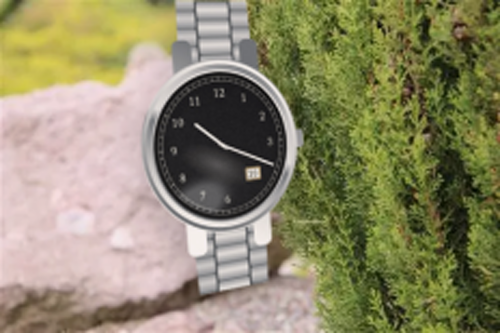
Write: 10h19
